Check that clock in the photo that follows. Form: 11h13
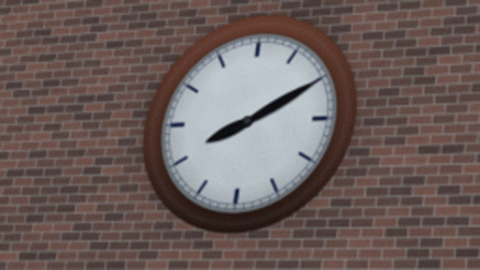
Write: 8h10
